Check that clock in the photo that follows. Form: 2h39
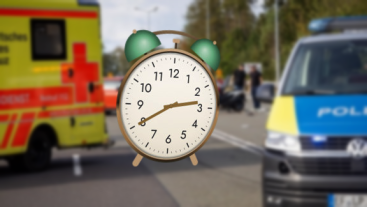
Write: 2h40
